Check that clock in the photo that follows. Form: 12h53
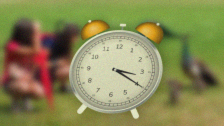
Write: 3h20
